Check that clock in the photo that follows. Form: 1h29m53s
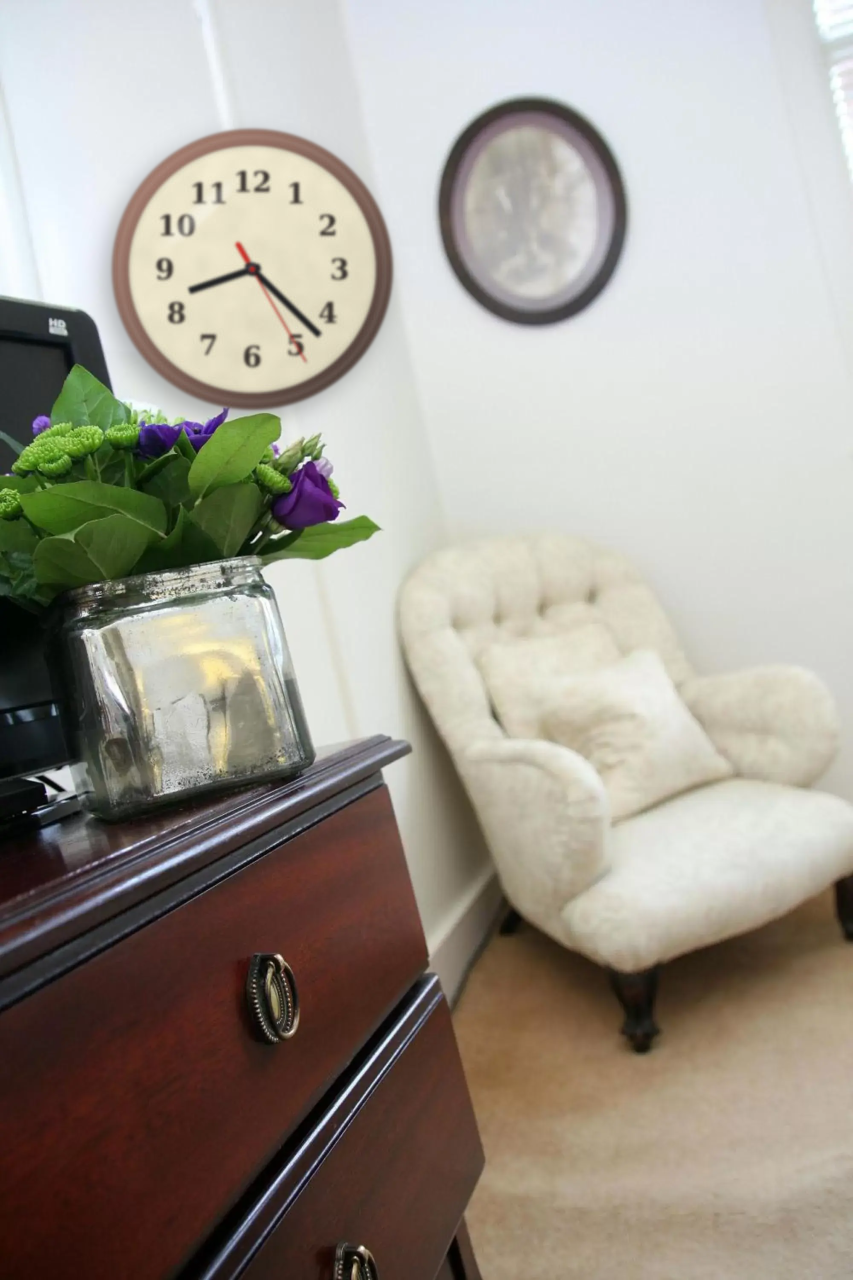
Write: 8h22m25s
